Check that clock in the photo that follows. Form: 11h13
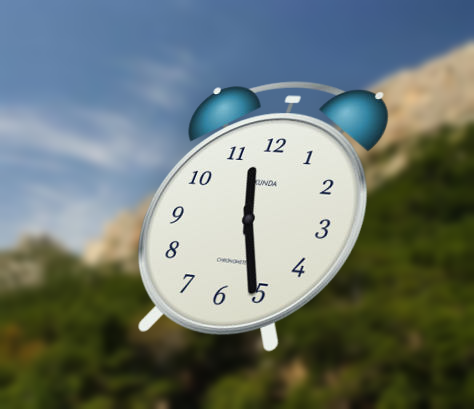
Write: 11h26
